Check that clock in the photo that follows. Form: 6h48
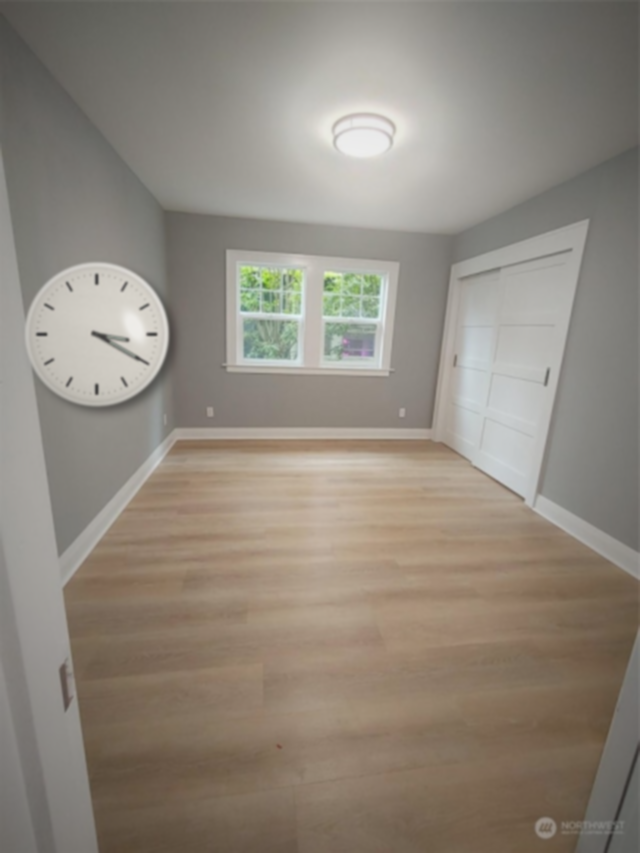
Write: 3h20
